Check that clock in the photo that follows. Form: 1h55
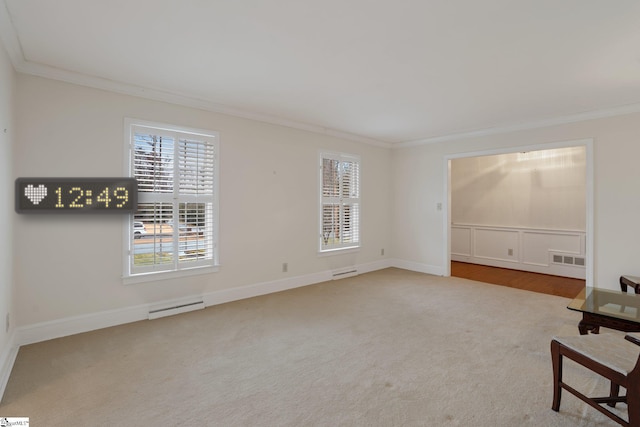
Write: 12h49
